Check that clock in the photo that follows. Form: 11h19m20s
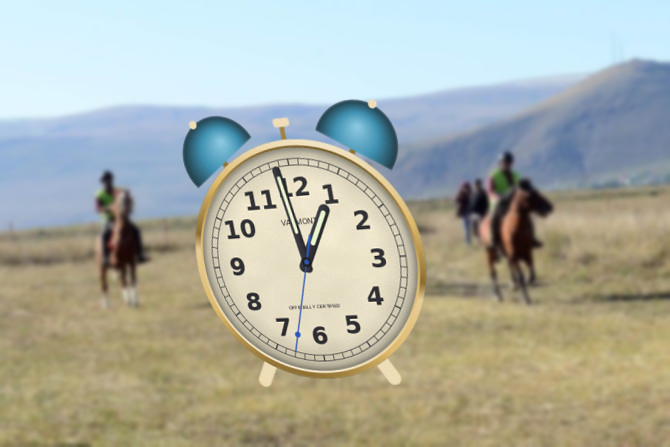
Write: 12h58m33s
